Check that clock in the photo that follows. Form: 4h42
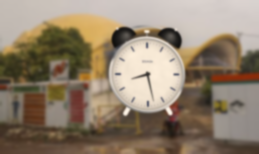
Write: 8h28
